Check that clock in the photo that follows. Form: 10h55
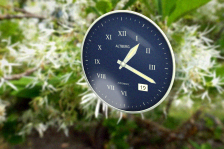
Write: 1h19
